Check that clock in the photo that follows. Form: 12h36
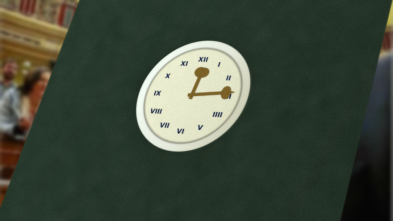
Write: 12h14
